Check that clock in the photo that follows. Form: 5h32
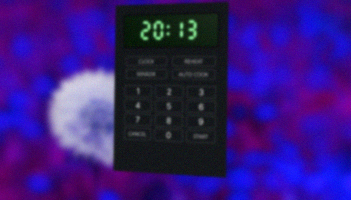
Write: 20h13
